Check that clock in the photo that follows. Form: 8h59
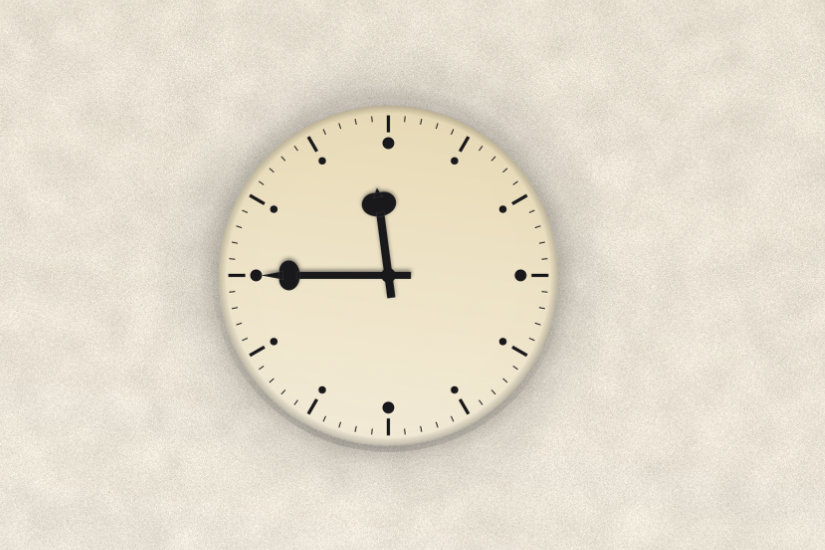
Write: 11h45
